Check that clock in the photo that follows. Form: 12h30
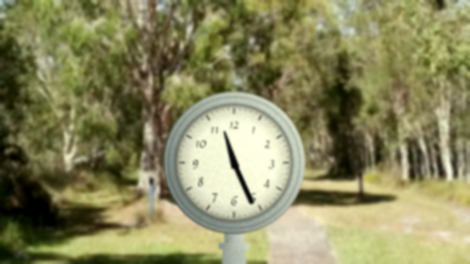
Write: 11h26
